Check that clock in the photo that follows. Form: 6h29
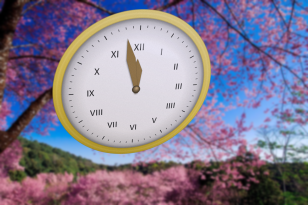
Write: 11h58
